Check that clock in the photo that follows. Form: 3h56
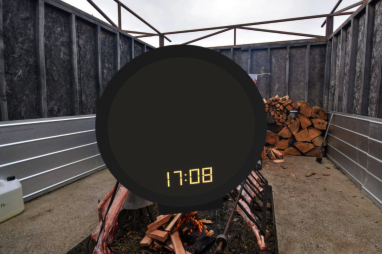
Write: 17h08
